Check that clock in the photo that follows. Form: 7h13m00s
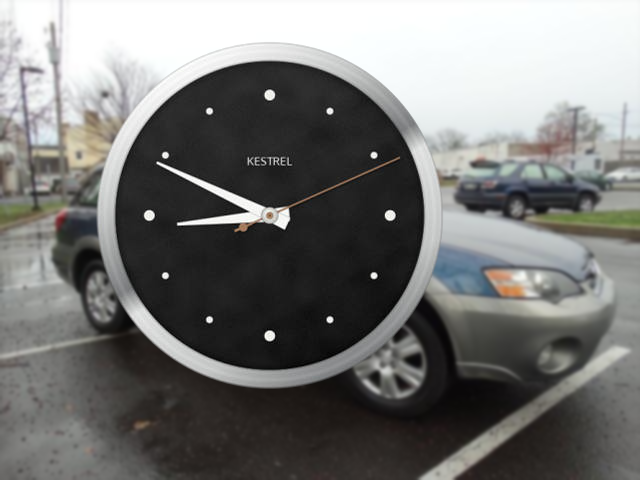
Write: 8h49m11s
